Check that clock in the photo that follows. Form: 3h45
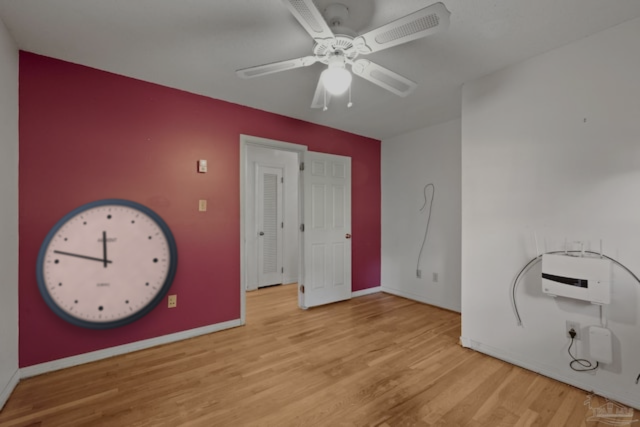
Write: 11h47
